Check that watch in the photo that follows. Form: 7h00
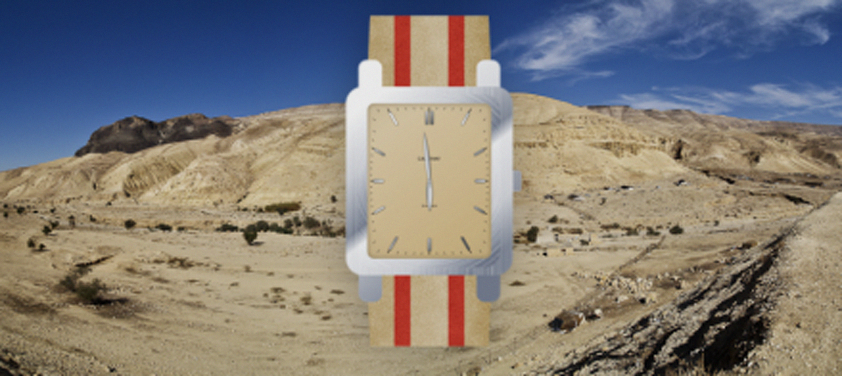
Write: 5h59
